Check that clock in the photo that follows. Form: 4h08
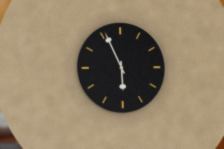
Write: 5h56
